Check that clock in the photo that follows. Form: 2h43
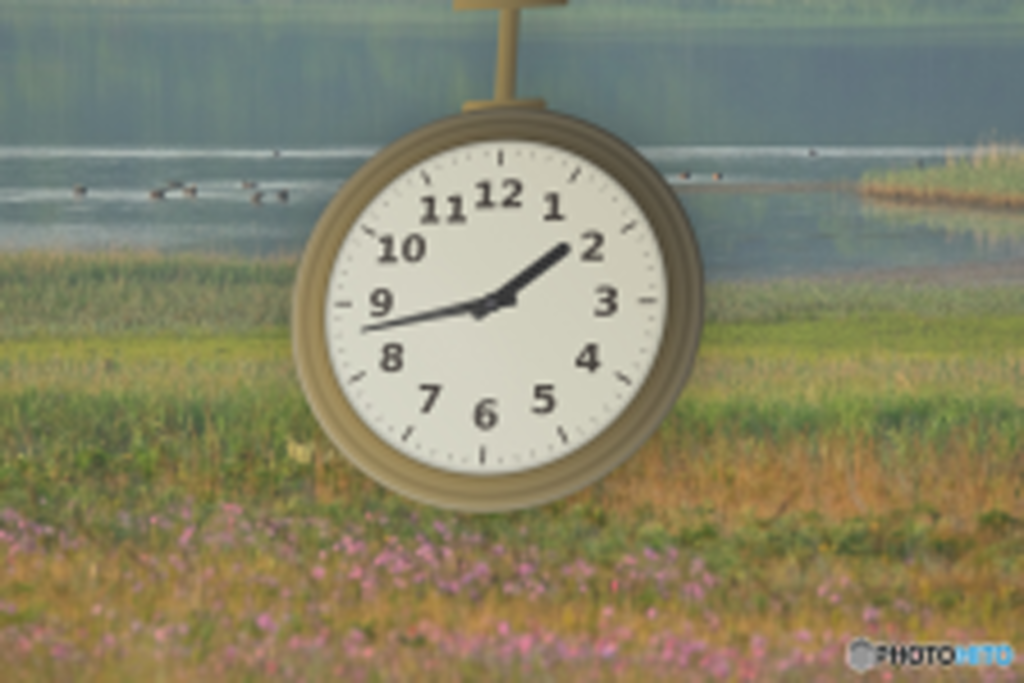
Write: 1h43
